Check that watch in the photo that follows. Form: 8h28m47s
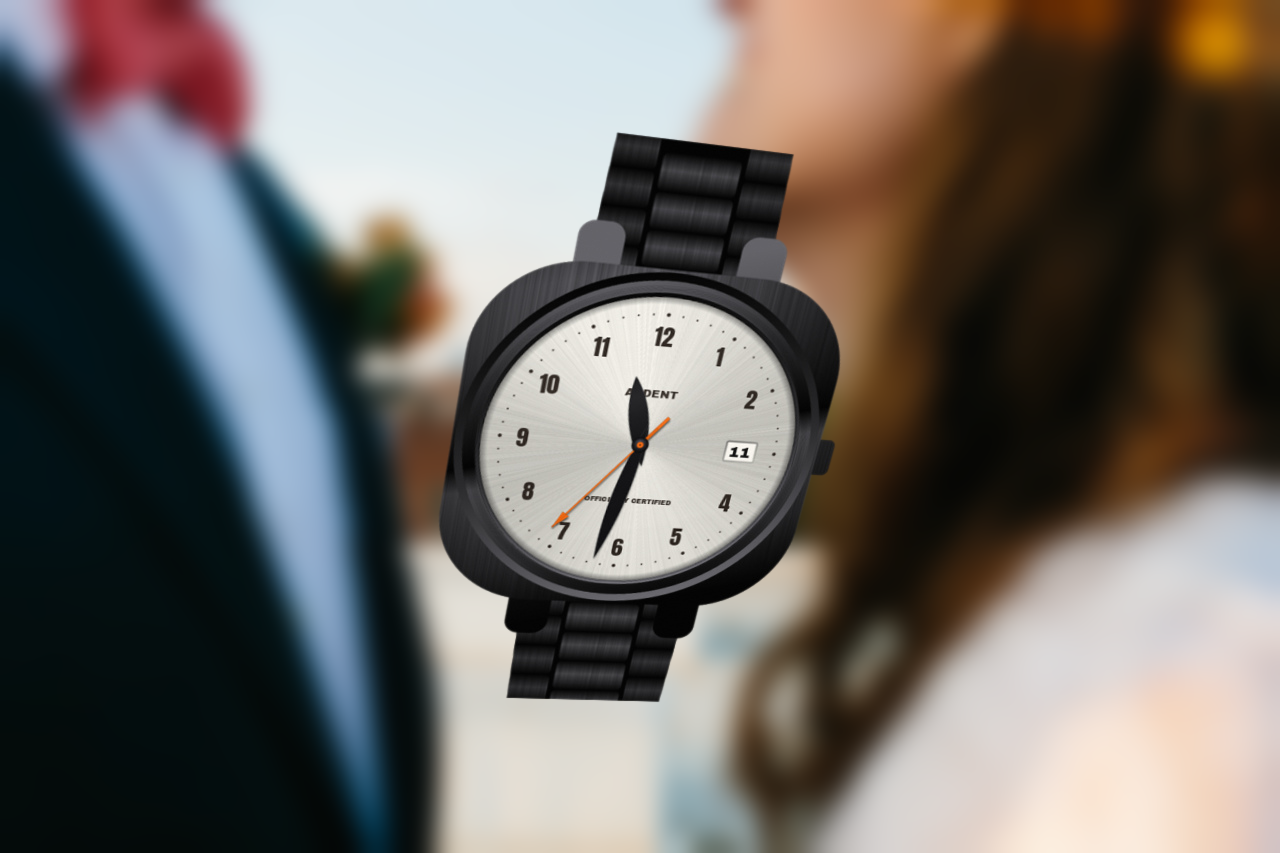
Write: 11h31m36s
